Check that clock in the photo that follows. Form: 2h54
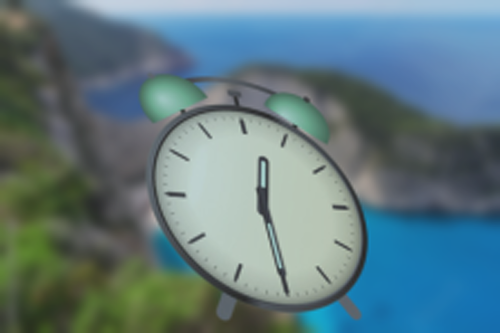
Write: 12h30
